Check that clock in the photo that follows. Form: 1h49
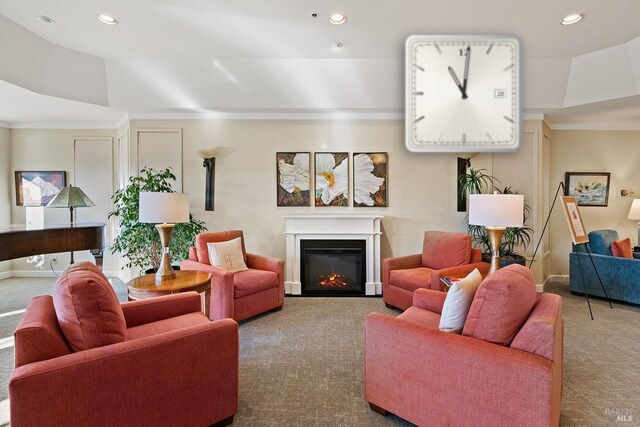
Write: 11h01
